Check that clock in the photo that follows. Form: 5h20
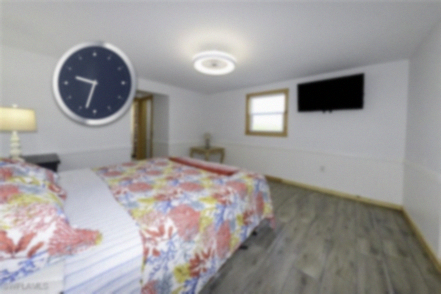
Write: 9h33
